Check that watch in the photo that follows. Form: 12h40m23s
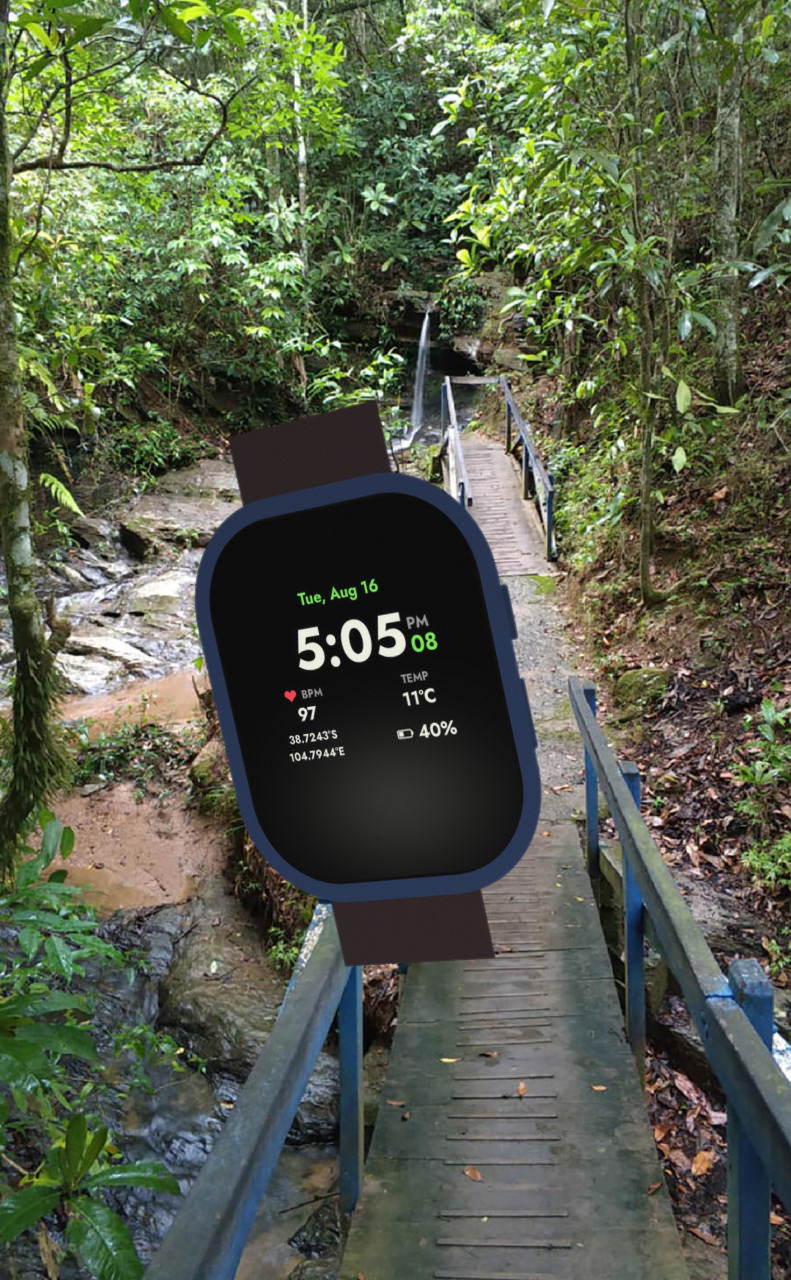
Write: 5h05m08s
